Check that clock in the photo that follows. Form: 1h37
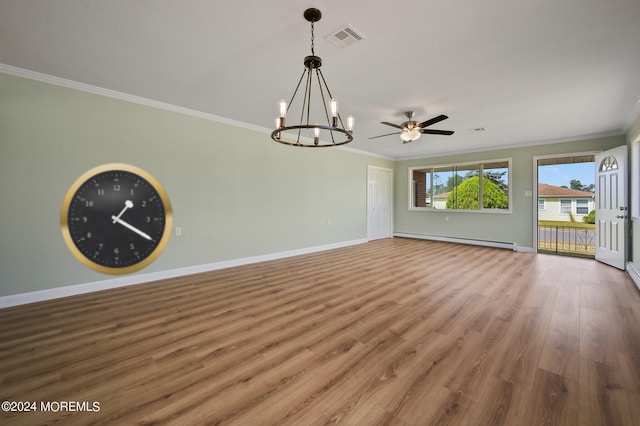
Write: 1h20
